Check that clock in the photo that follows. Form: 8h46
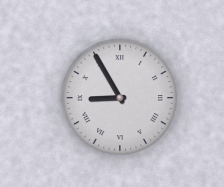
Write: 8h55
